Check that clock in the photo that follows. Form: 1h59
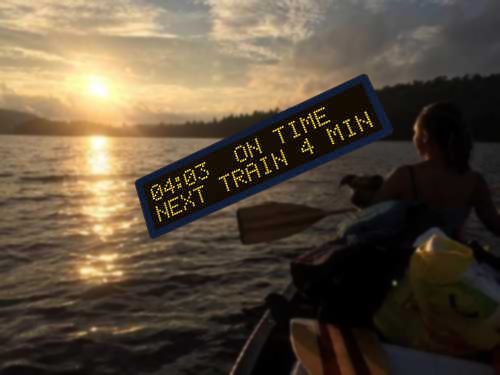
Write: 4h03
